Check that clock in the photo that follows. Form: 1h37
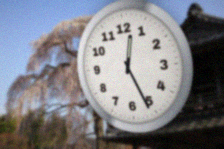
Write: 12h26
